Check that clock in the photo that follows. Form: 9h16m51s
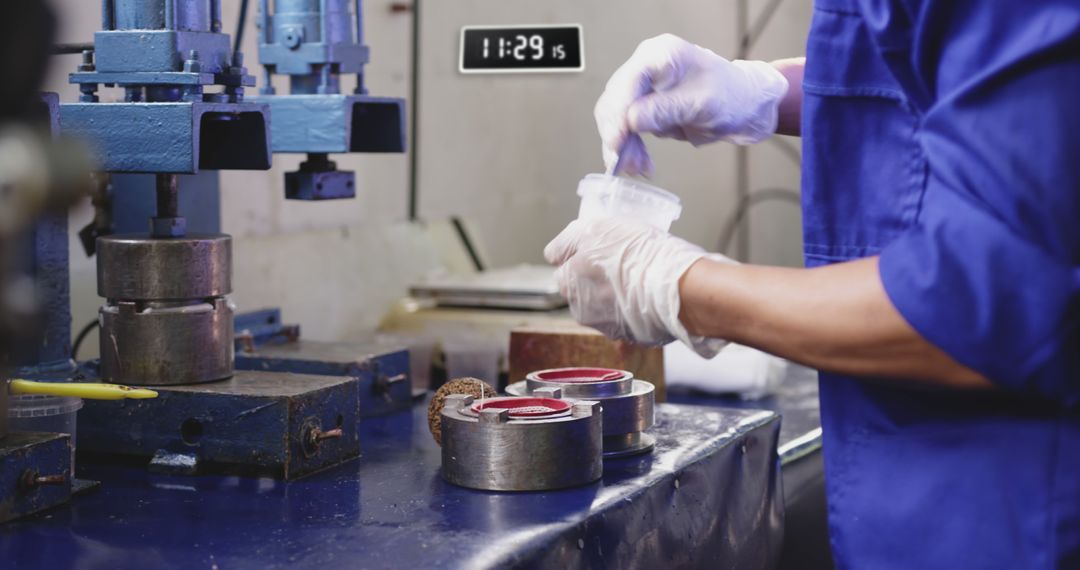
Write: 11h29m15s
